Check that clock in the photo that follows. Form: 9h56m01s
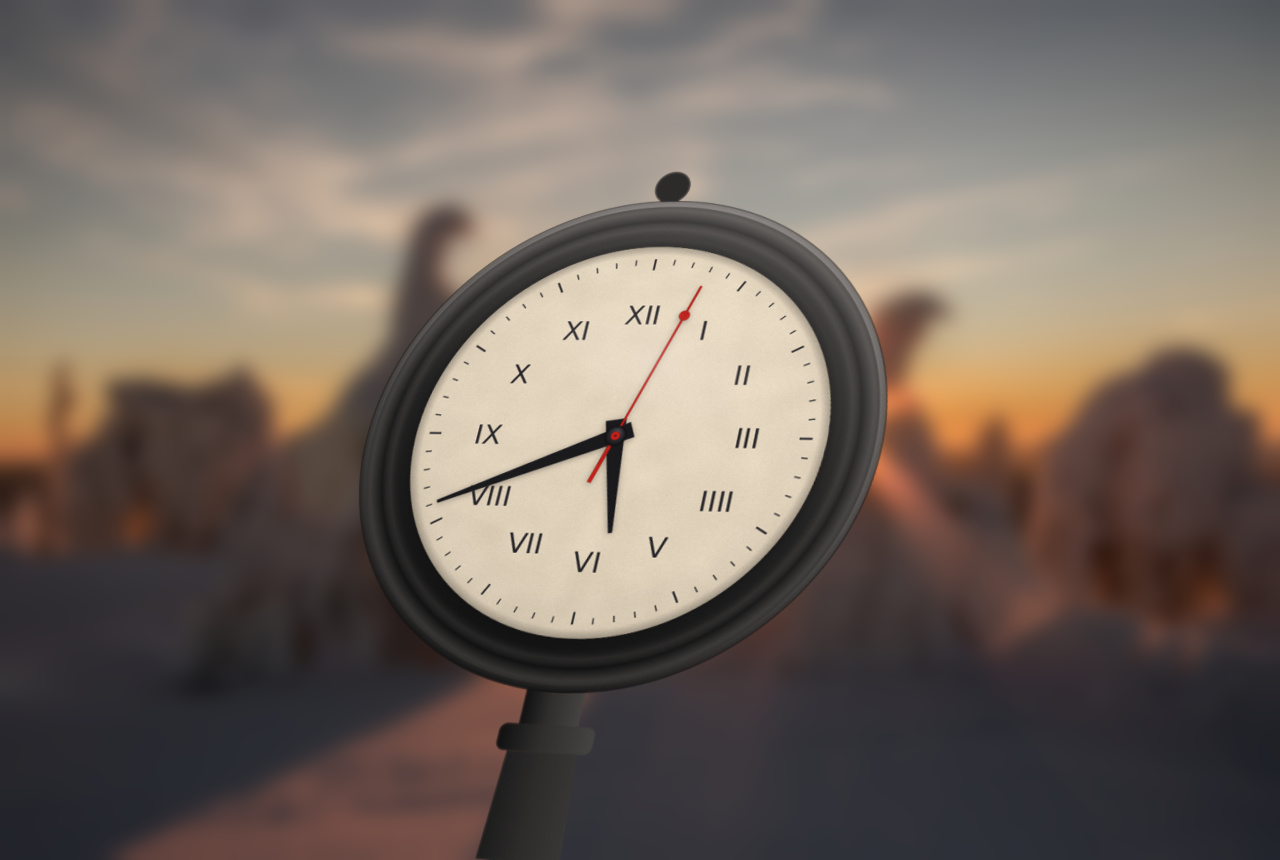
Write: 5h41m03s
